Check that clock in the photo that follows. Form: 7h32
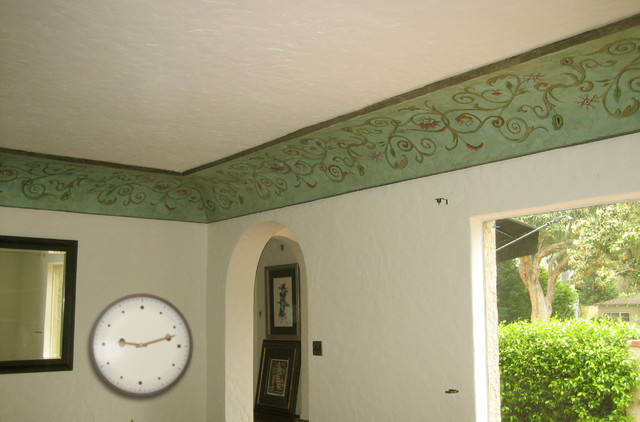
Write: 9h12
